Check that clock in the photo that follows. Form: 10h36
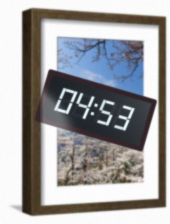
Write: 4h53
